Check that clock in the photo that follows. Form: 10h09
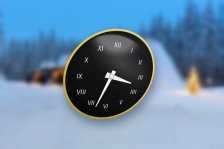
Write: 3h33
